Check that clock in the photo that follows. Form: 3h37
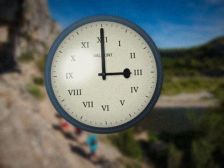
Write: 3h00
